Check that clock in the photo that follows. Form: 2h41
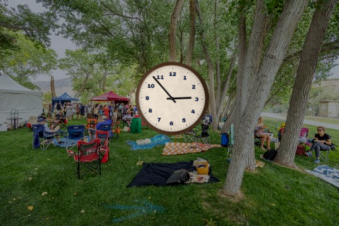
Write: 2h53
